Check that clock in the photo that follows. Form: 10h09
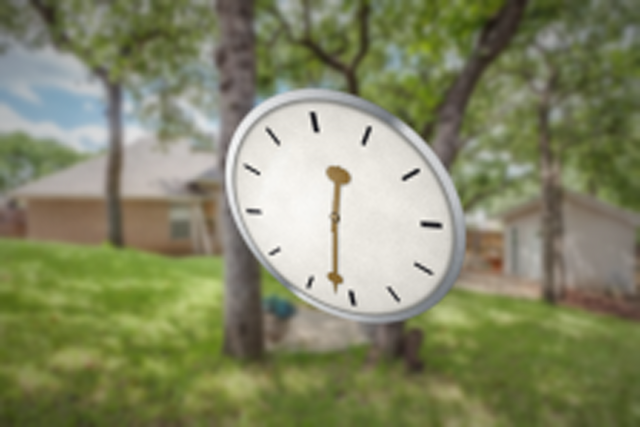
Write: 12h32
